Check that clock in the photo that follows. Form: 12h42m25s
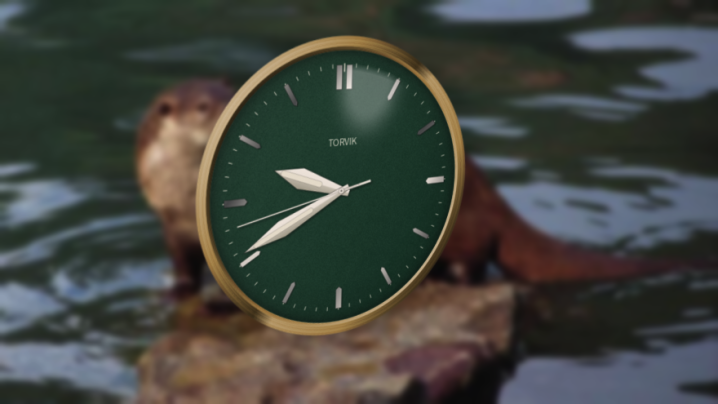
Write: 9h40m43s
